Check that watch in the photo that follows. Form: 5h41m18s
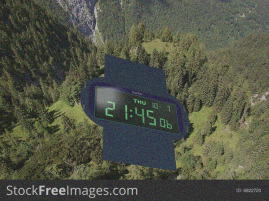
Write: 21h45m06s
